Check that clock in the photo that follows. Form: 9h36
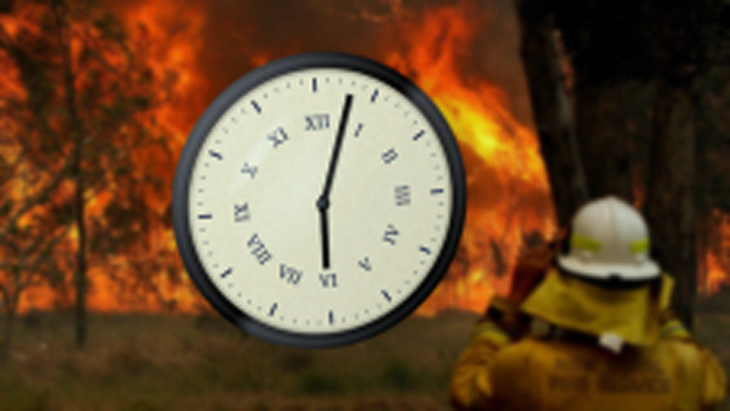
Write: 6h03
